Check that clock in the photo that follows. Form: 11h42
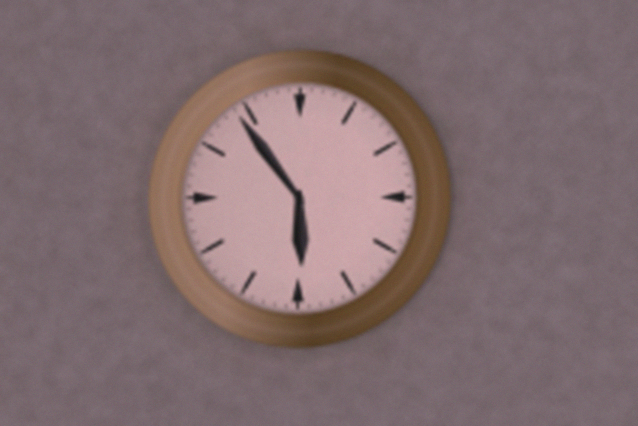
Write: 5h54
